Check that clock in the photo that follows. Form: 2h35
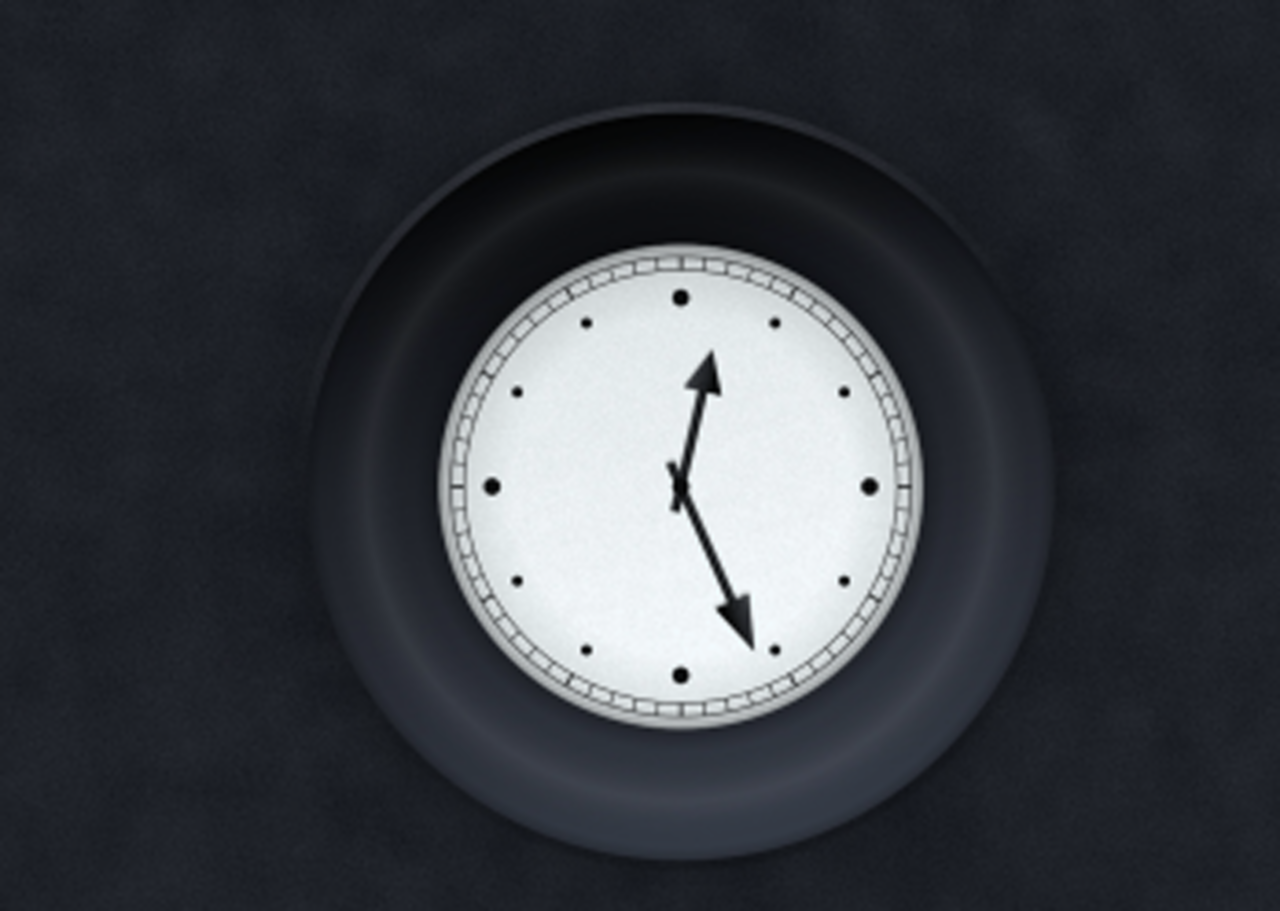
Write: 12h26
